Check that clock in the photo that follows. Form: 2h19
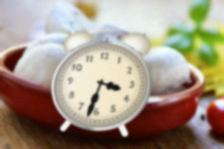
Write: 3h32
